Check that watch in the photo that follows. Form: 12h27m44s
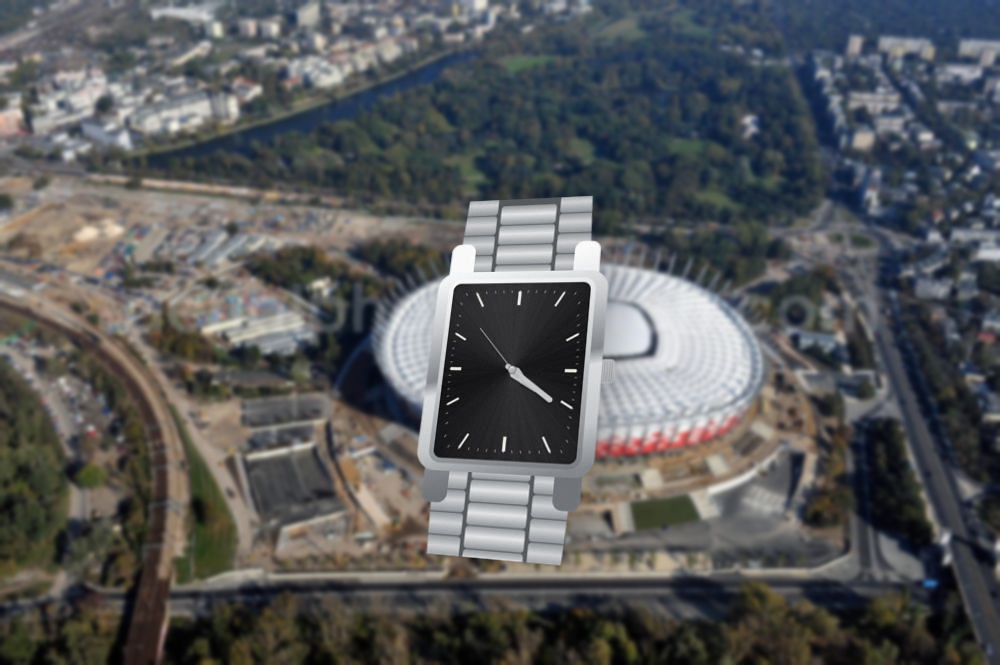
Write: 4h20m53s
